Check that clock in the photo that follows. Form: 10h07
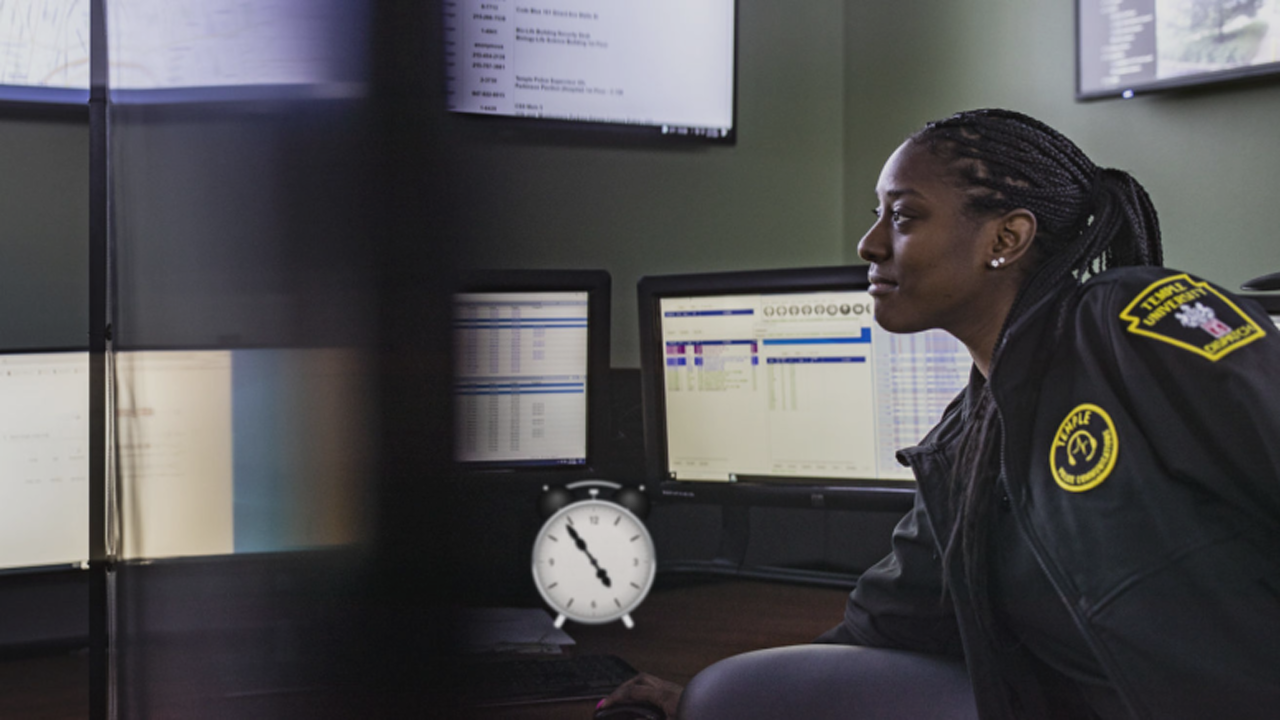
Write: 4h54
